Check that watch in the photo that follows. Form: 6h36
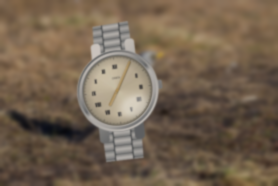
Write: 7h05
